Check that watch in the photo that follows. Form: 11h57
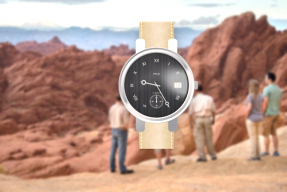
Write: 9h25
